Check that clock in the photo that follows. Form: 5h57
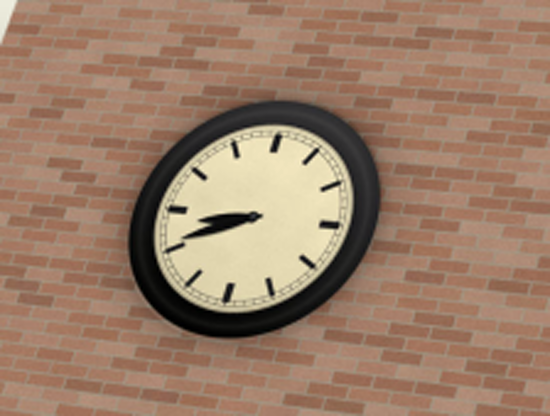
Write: 8h41
